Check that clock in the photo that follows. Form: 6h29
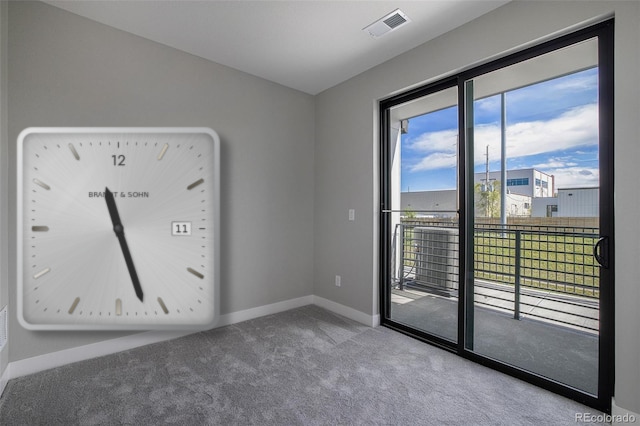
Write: 11h27
